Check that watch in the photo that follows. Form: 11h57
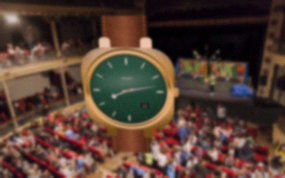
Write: 8h13
